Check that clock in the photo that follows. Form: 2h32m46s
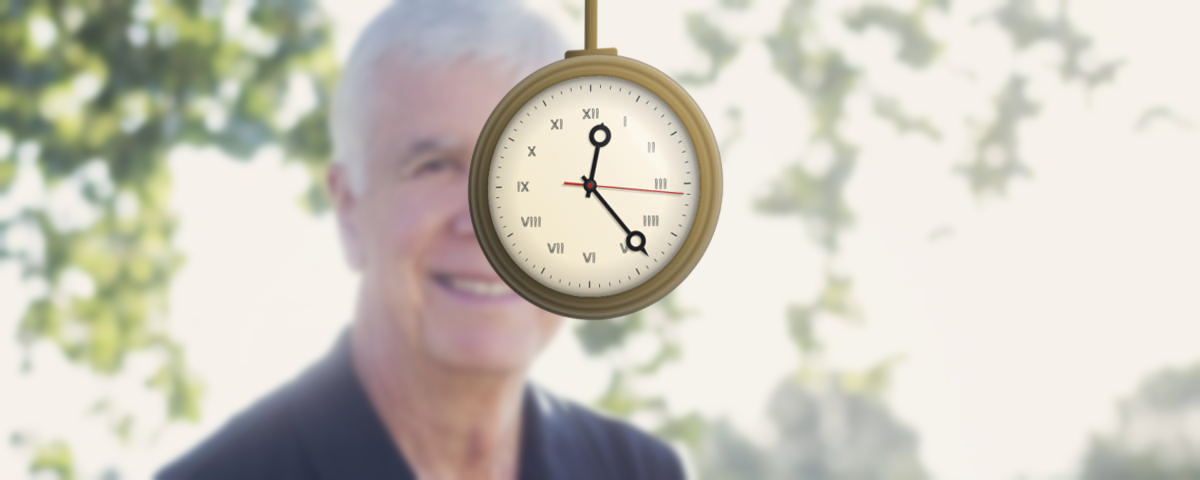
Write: 12h23m16s
